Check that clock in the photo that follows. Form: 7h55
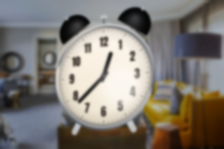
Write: 12h38
